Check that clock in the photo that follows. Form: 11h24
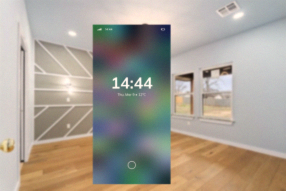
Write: 14h44
